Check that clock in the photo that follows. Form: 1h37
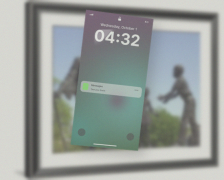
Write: 4h32
